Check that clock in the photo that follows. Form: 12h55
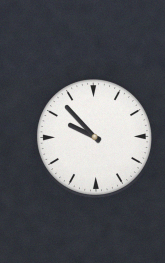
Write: 9h53
